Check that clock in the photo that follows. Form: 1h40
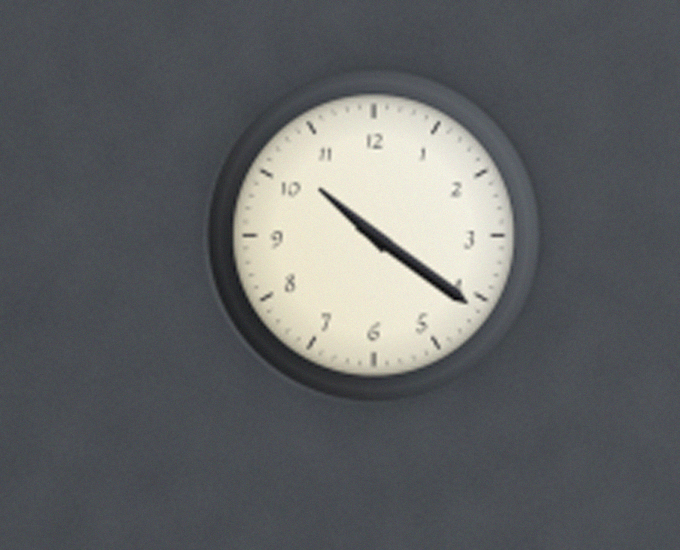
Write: 10h21
